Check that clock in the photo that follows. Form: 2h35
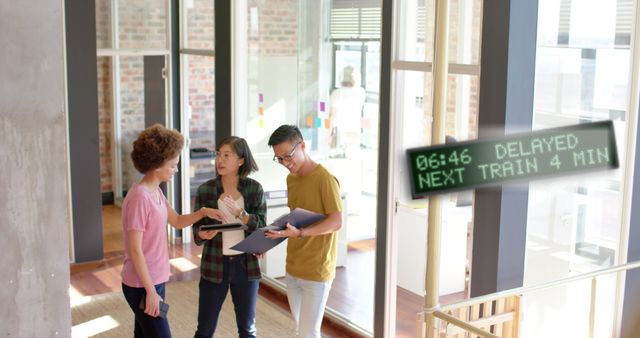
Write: 6h46
